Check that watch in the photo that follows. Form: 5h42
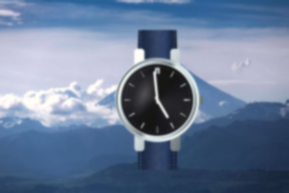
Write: 4h59
